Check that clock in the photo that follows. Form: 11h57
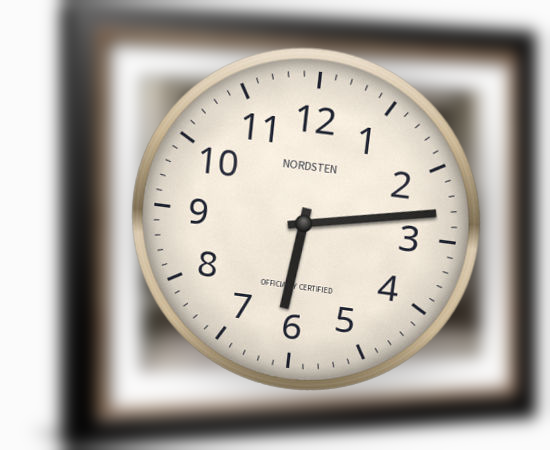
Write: 6h13
